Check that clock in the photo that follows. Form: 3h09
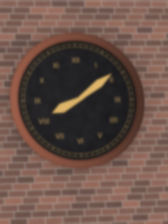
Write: 8h09
